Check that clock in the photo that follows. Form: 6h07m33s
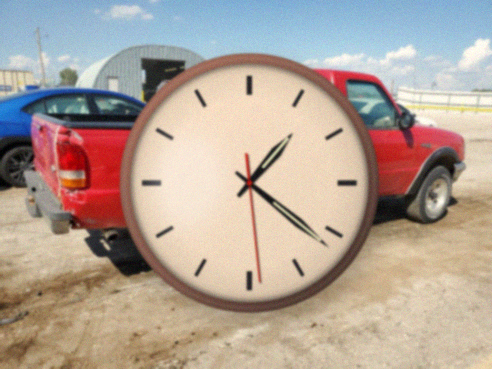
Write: 1h21m29s
